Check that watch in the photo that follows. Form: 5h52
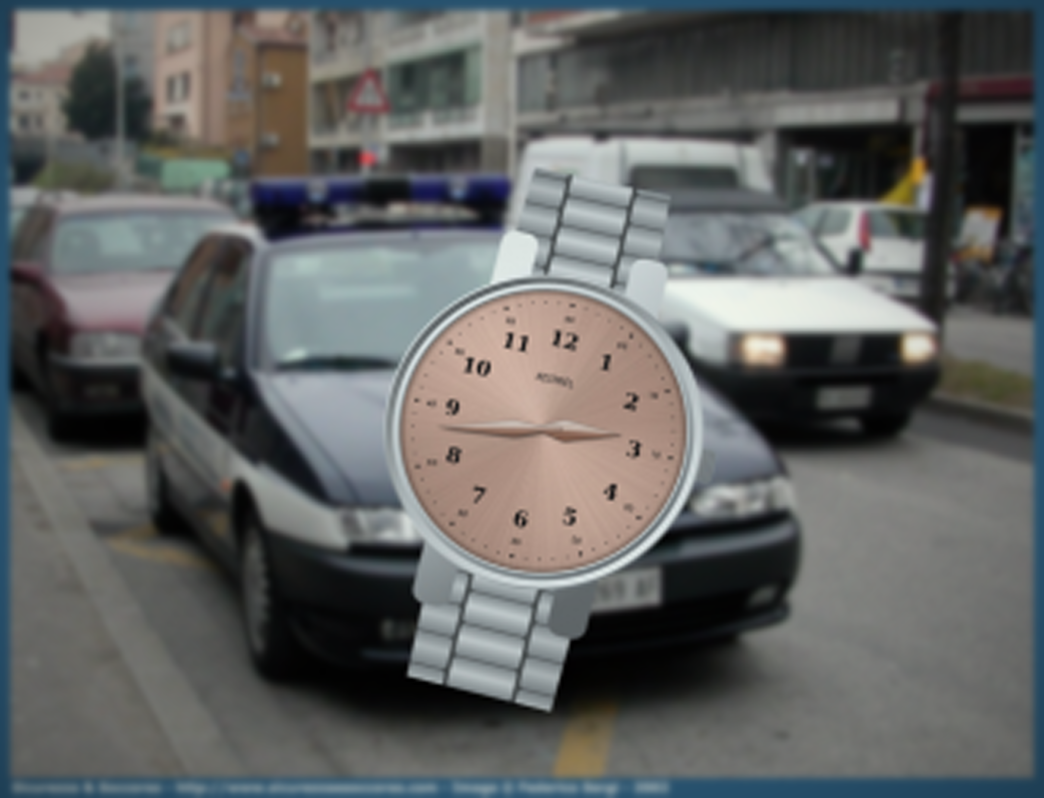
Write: 2h43
